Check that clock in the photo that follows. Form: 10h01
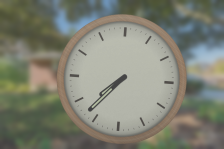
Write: 7h37
